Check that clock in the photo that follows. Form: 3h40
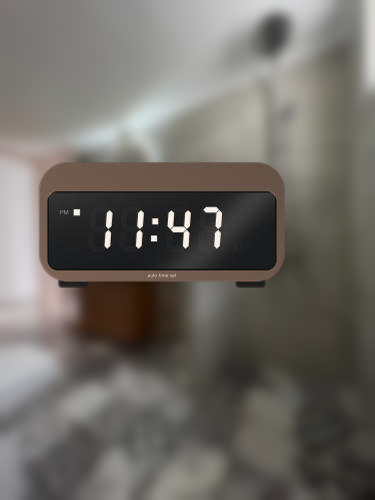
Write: 11h47
